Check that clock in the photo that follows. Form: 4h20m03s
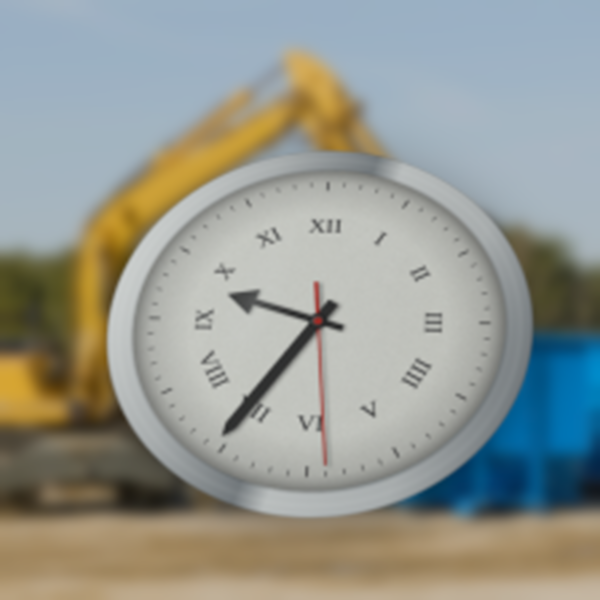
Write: 9h35m29s
